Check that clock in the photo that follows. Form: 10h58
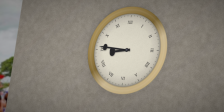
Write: 8h46
